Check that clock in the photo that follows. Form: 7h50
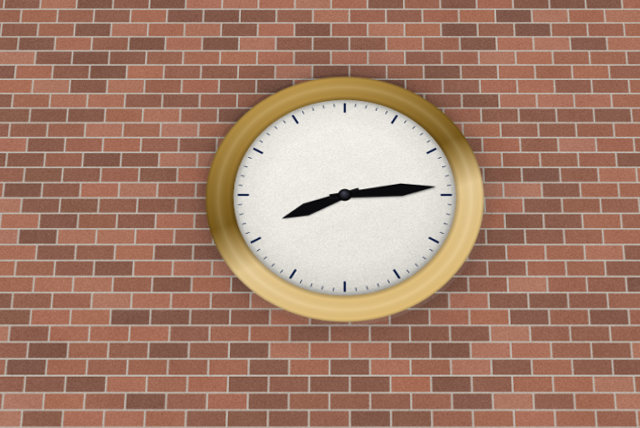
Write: 8h14
